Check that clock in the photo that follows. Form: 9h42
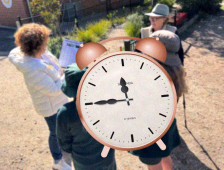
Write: 11h45
